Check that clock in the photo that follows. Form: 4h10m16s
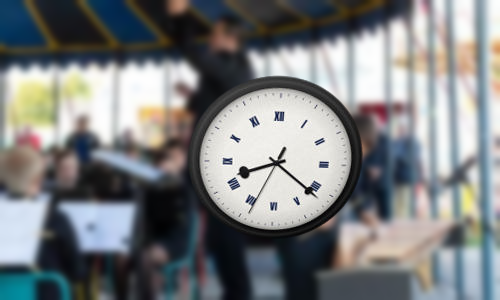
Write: 8h21m34s
